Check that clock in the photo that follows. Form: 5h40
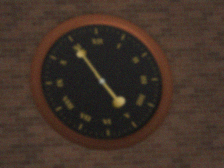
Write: 4h55
